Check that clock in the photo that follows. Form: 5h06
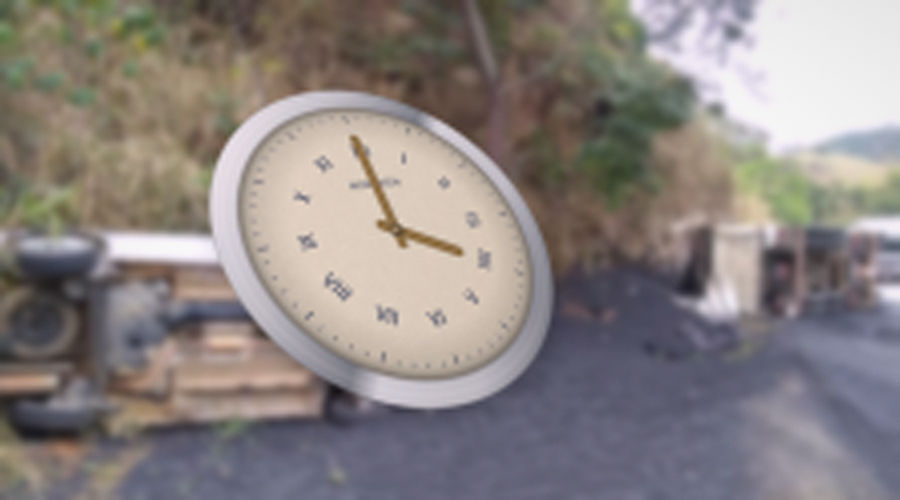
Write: 4h00
